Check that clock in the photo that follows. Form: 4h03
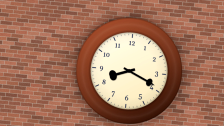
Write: 8h19
